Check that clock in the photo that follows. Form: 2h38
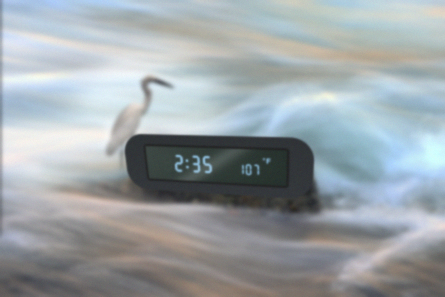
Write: 2h35
